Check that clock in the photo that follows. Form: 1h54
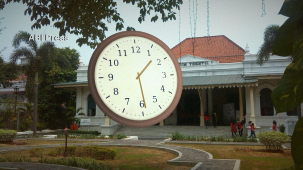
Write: 1h29
